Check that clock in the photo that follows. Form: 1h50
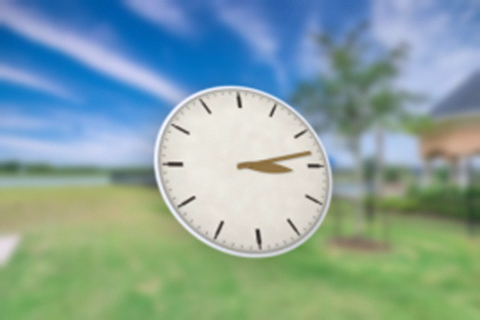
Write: 3h13
